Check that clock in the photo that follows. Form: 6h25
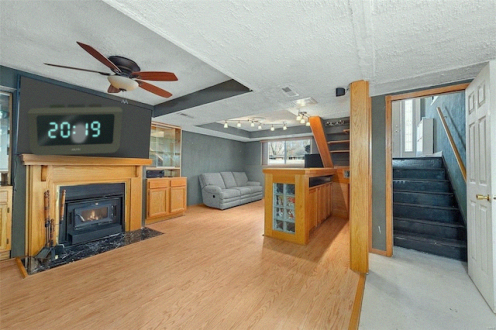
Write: 20h19
